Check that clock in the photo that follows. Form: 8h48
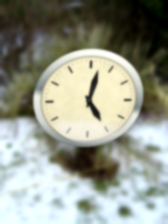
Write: 5h02
